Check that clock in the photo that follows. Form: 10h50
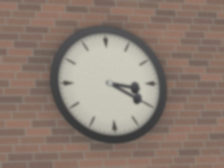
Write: 3h20
